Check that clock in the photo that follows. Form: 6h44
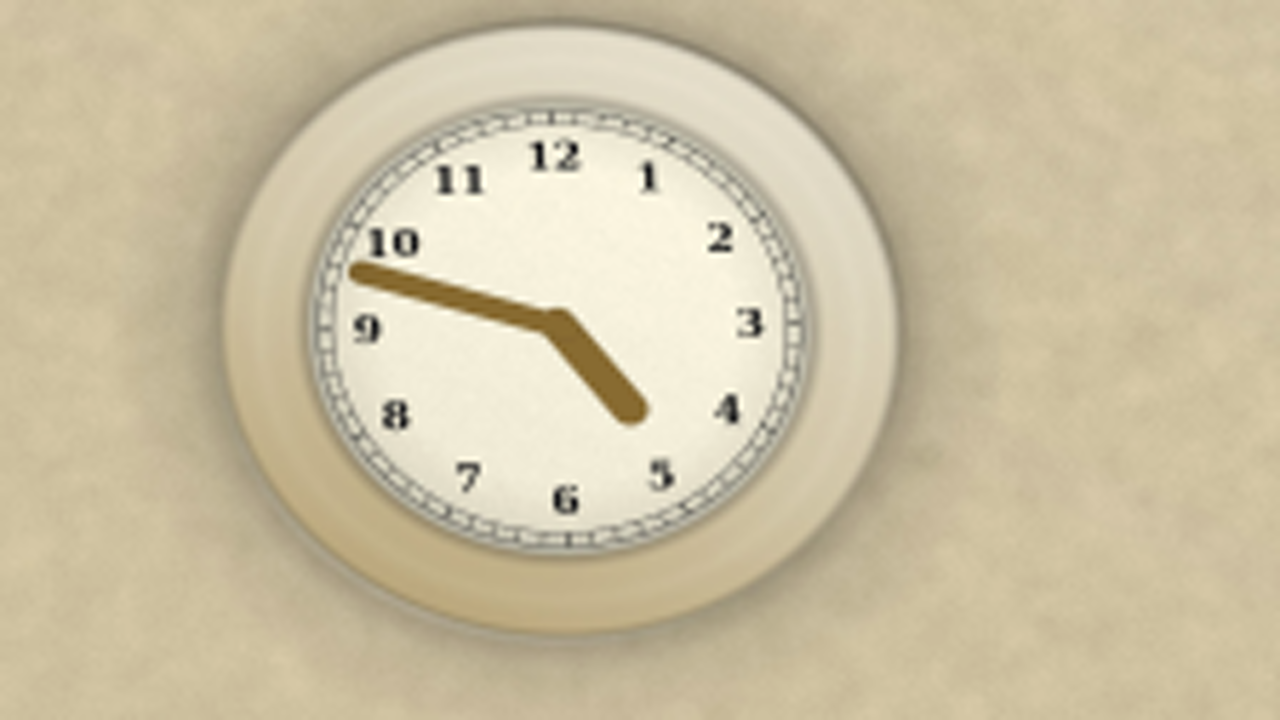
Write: 4h48
